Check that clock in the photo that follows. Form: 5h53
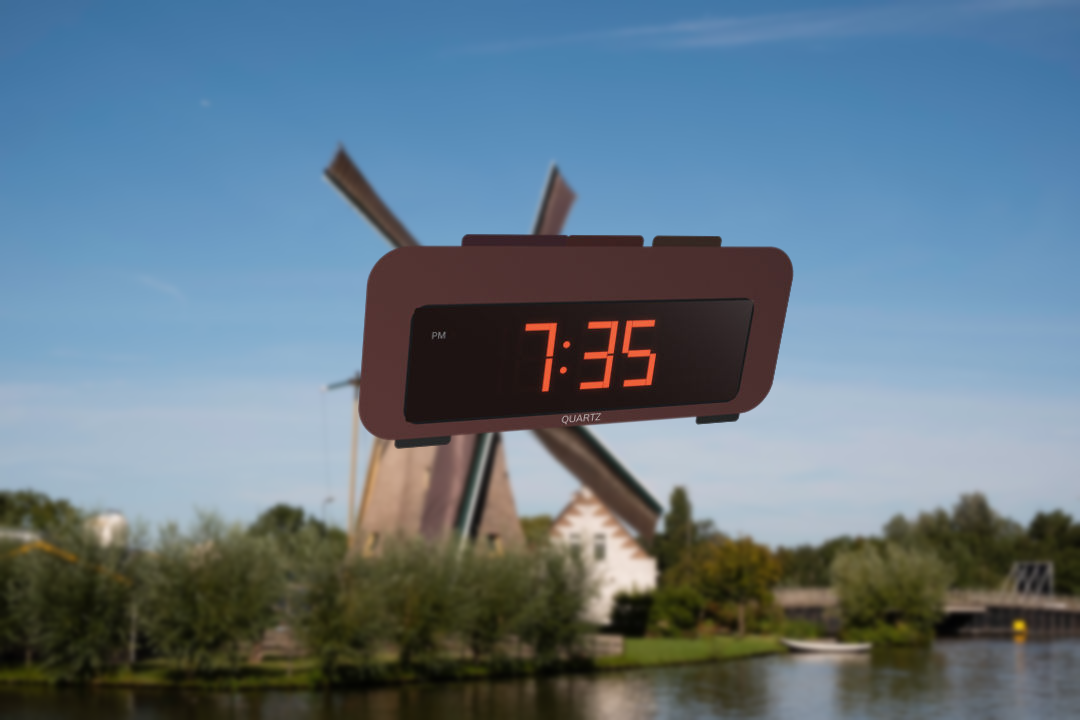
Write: 7h35
